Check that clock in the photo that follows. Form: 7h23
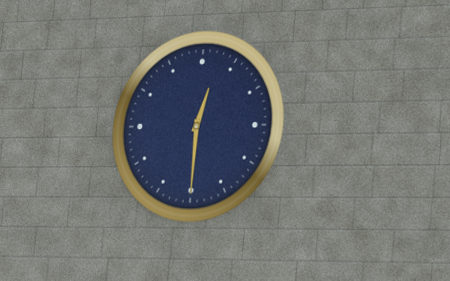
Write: 12h30
